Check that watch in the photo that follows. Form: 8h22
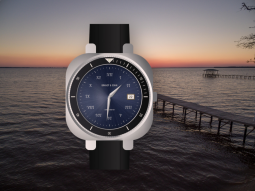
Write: 1h31
